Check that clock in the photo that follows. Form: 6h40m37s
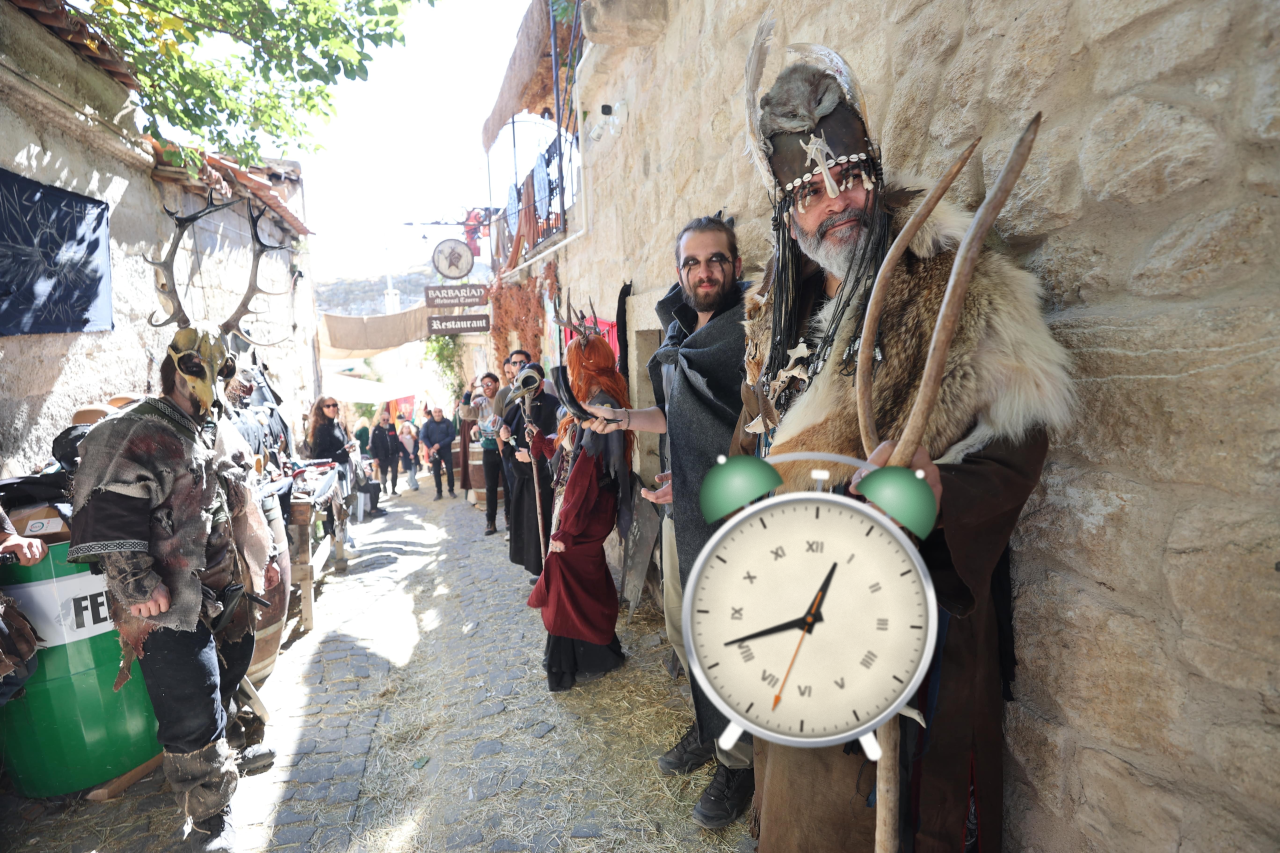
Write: 12h41m33s
